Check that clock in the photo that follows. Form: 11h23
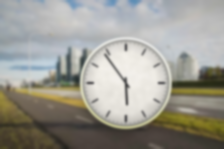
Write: 5h54
